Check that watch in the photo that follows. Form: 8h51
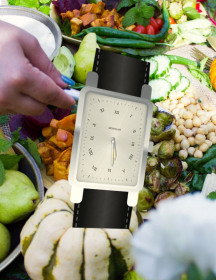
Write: 5h29
